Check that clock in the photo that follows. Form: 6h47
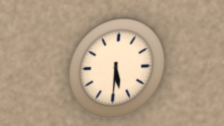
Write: 5h30
